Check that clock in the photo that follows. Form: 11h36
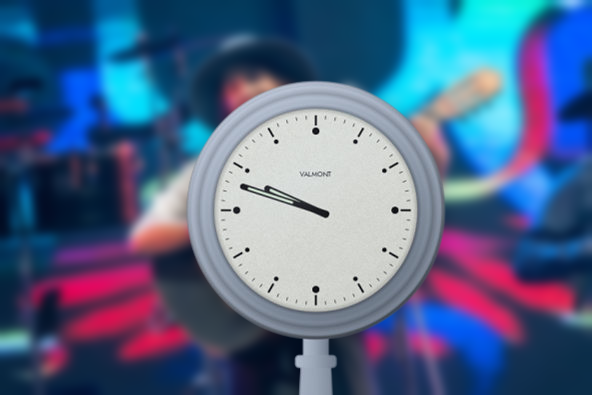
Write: 9h48
